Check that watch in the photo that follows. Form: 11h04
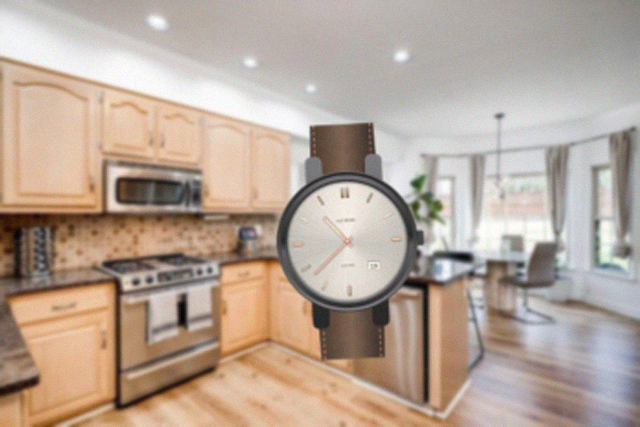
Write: 10h38
